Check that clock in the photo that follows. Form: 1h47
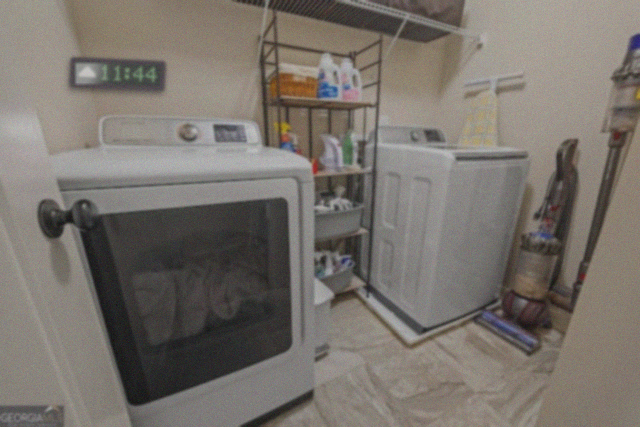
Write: 11h44
